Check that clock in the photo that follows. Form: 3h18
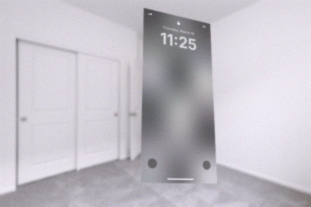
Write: 11h25
